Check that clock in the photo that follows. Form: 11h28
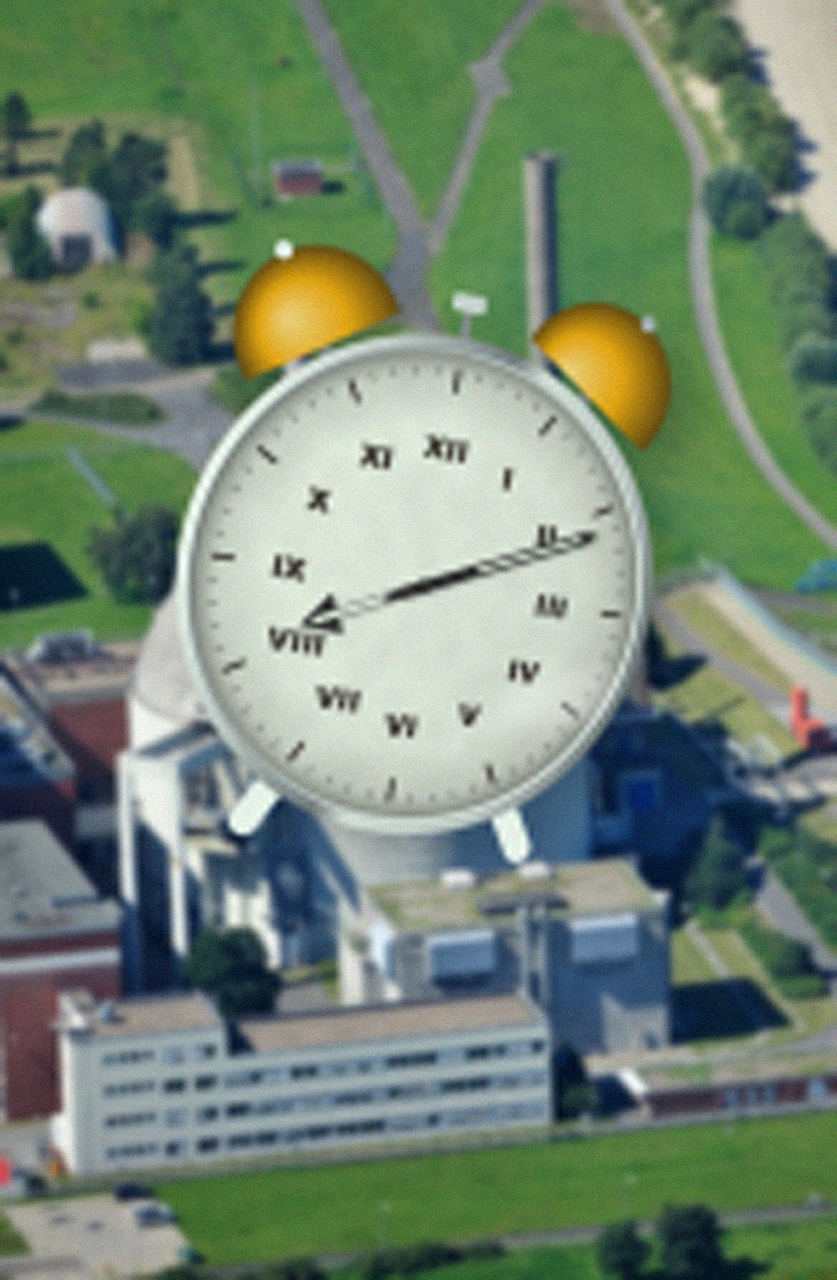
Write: 8h11
